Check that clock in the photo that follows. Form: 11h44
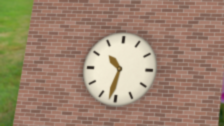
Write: 10h32
